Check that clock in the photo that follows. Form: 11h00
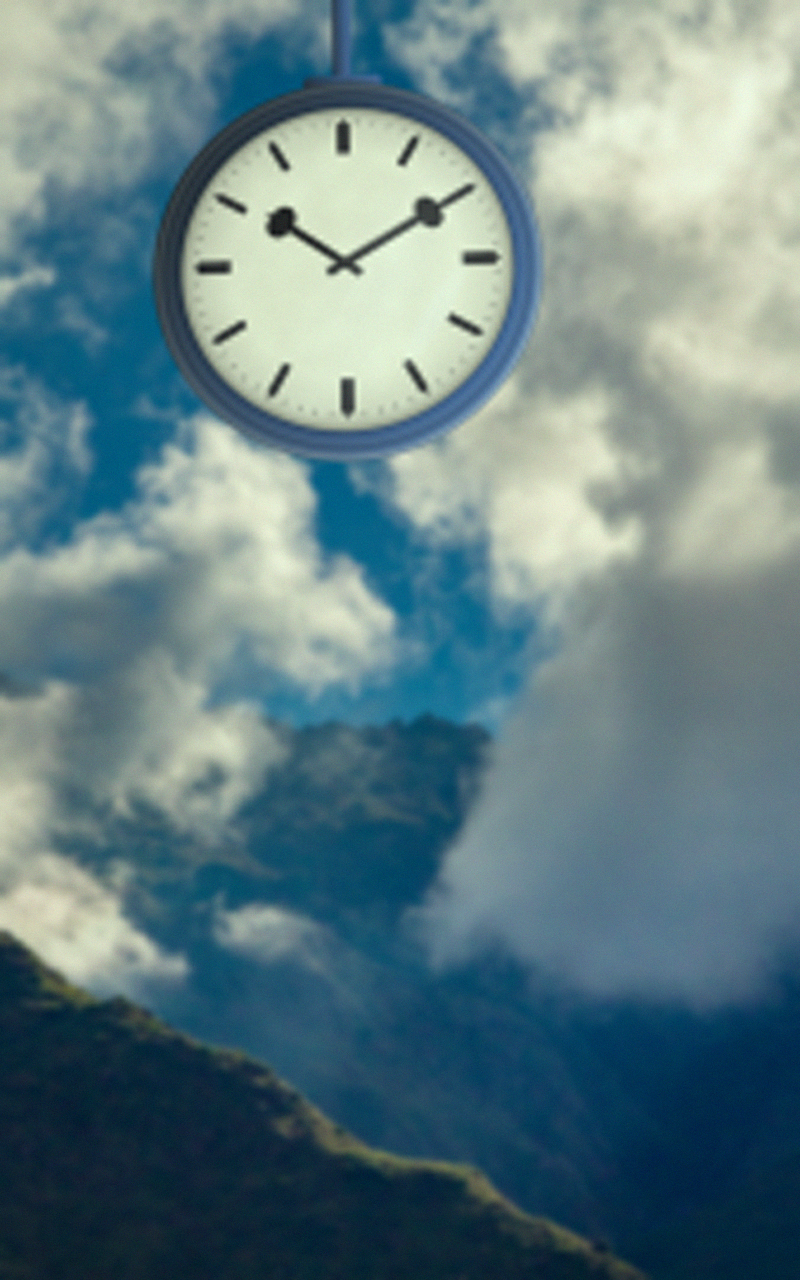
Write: 10h10
